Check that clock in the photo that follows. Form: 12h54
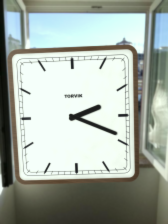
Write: 2h19
